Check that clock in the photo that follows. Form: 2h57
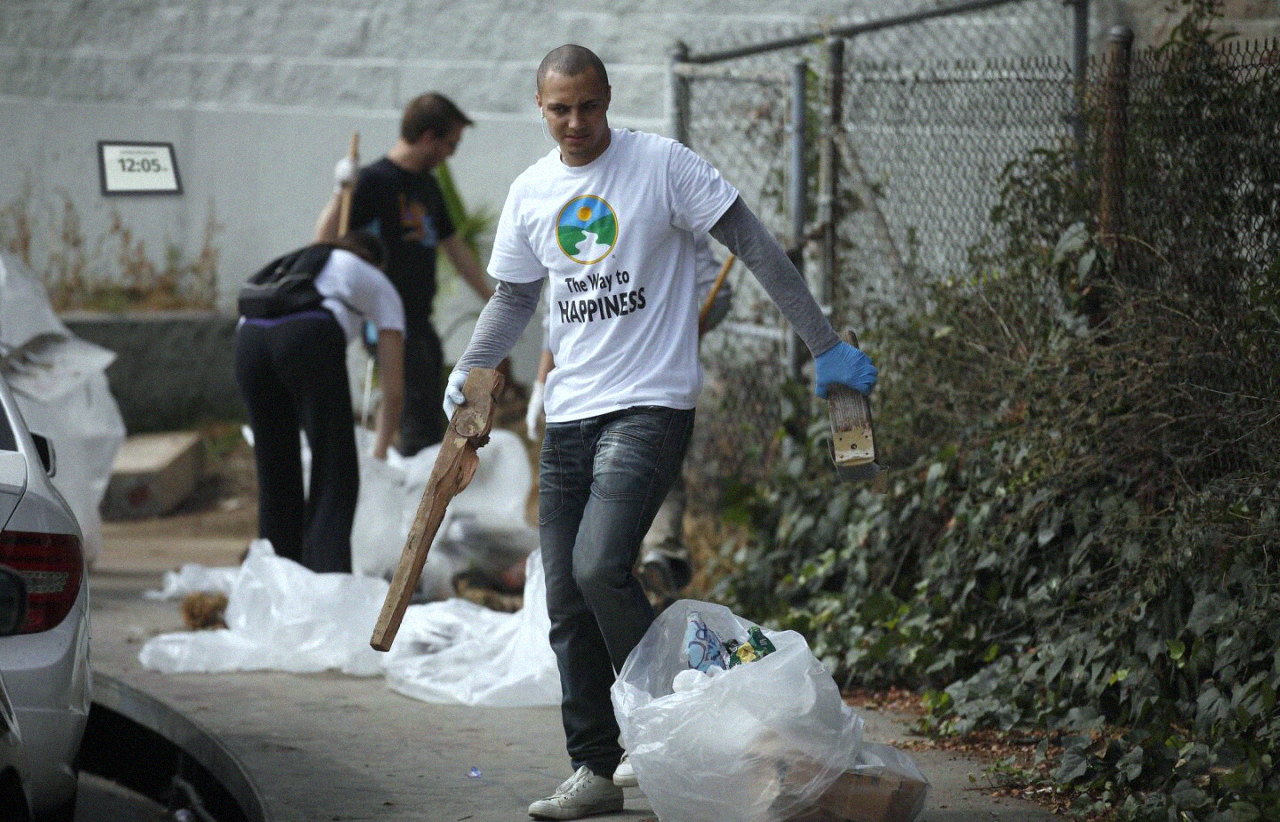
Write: 12h05
